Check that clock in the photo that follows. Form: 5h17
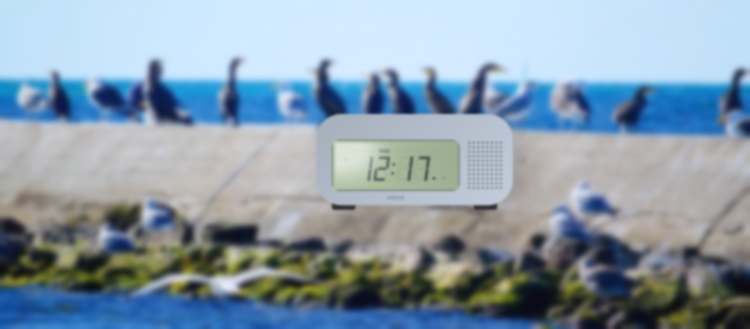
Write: 12h17
